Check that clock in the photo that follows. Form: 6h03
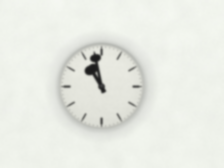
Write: 10h58
